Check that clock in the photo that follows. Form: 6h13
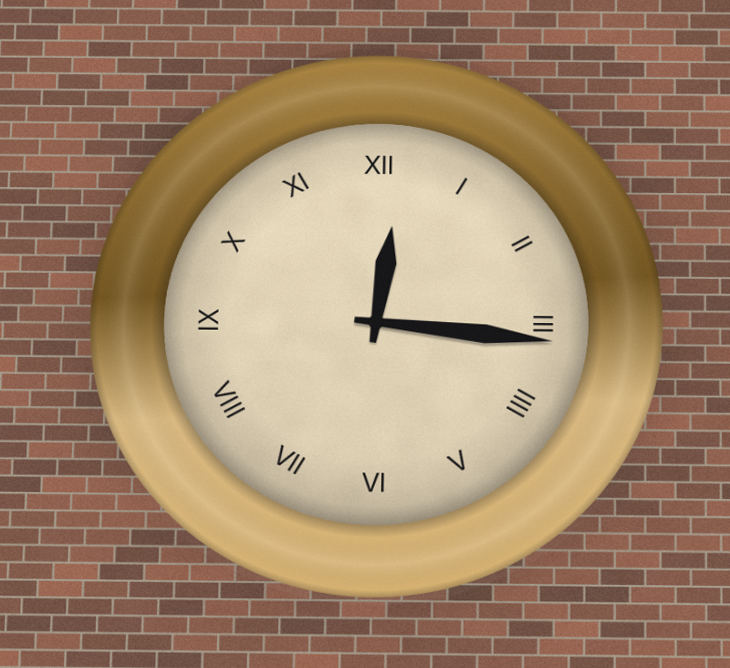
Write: 12h16
